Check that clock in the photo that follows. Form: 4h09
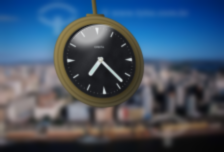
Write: 7h23
